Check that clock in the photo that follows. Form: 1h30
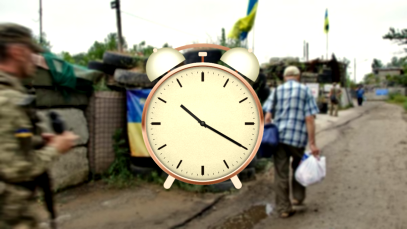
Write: 10h20
